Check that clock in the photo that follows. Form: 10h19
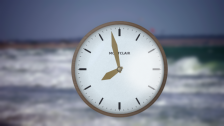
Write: 7h58
